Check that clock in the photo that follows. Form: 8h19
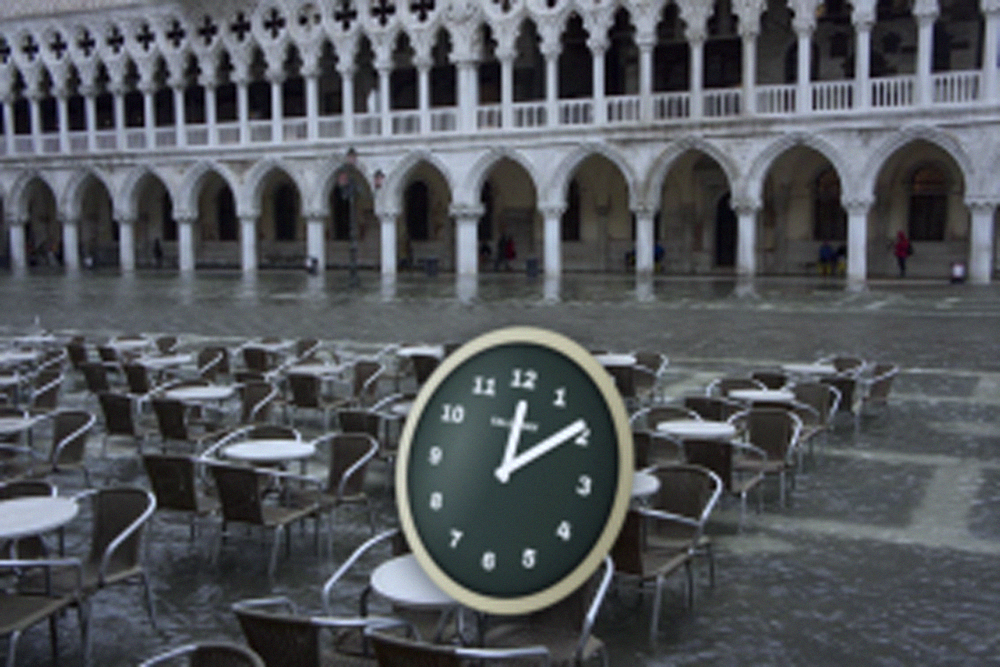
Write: 12h09
